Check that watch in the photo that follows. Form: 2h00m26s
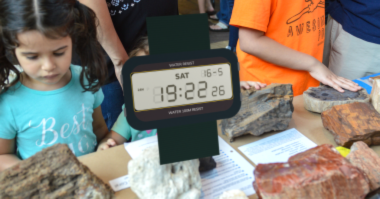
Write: 19h22m26s
